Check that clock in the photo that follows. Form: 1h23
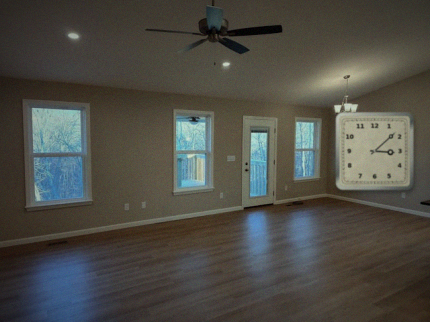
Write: 3h08
